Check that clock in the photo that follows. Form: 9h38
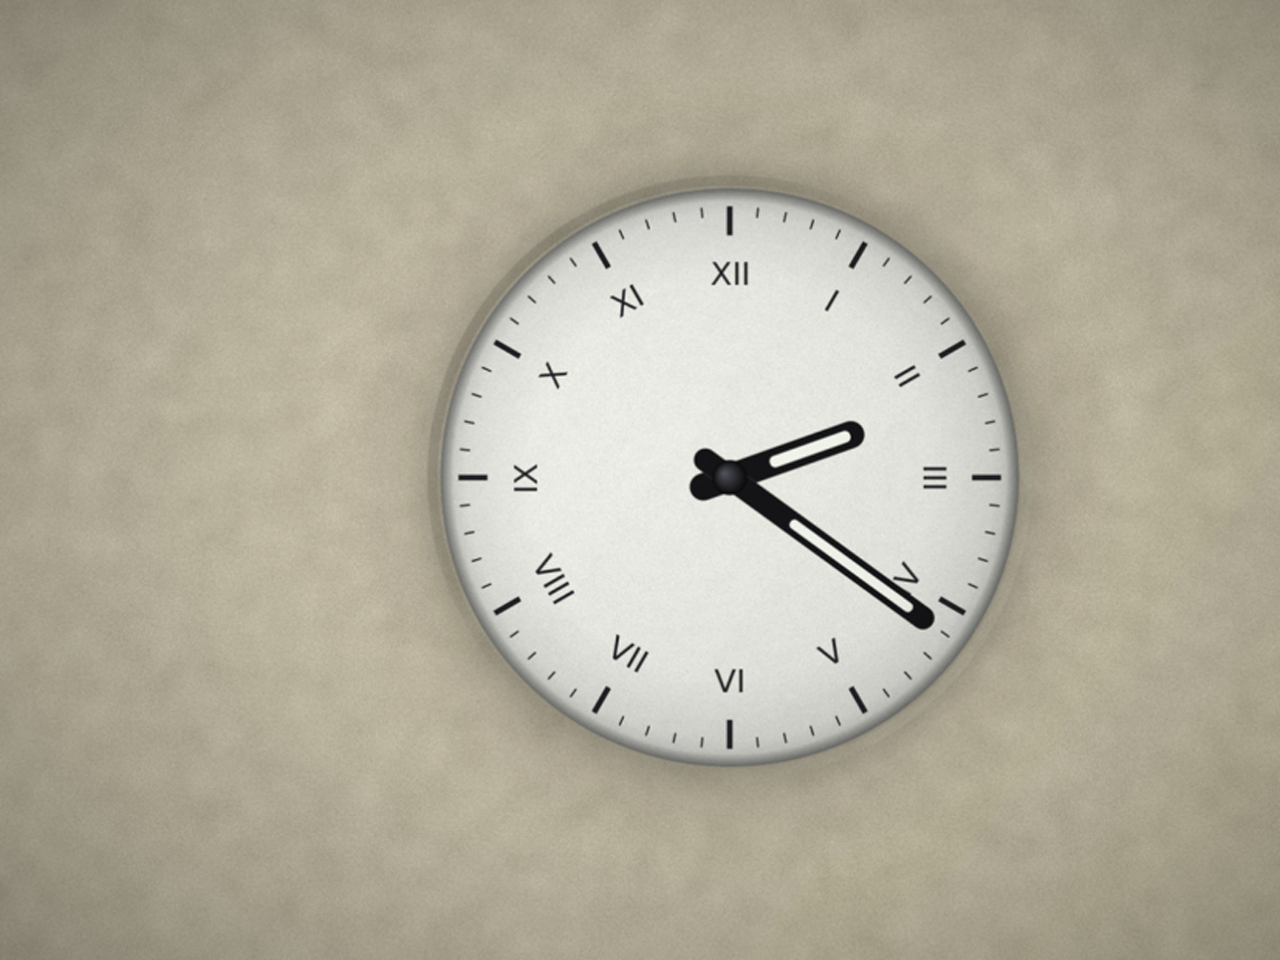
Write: 2h21
